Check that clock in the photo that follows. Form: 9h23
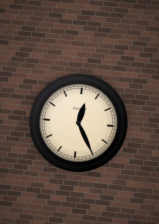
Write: 12h25
